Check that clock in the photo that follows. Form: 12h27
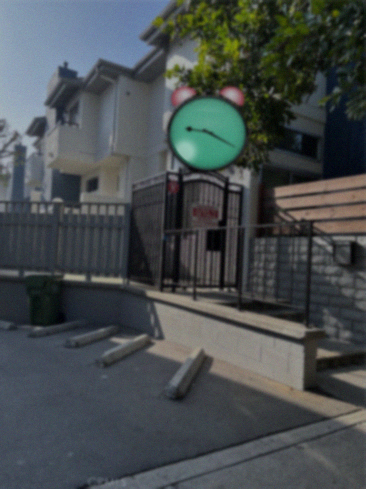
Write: 9h20
